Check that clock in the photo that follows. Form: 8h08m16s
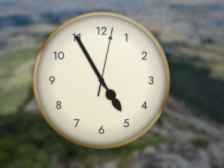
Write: 4h55m02s
